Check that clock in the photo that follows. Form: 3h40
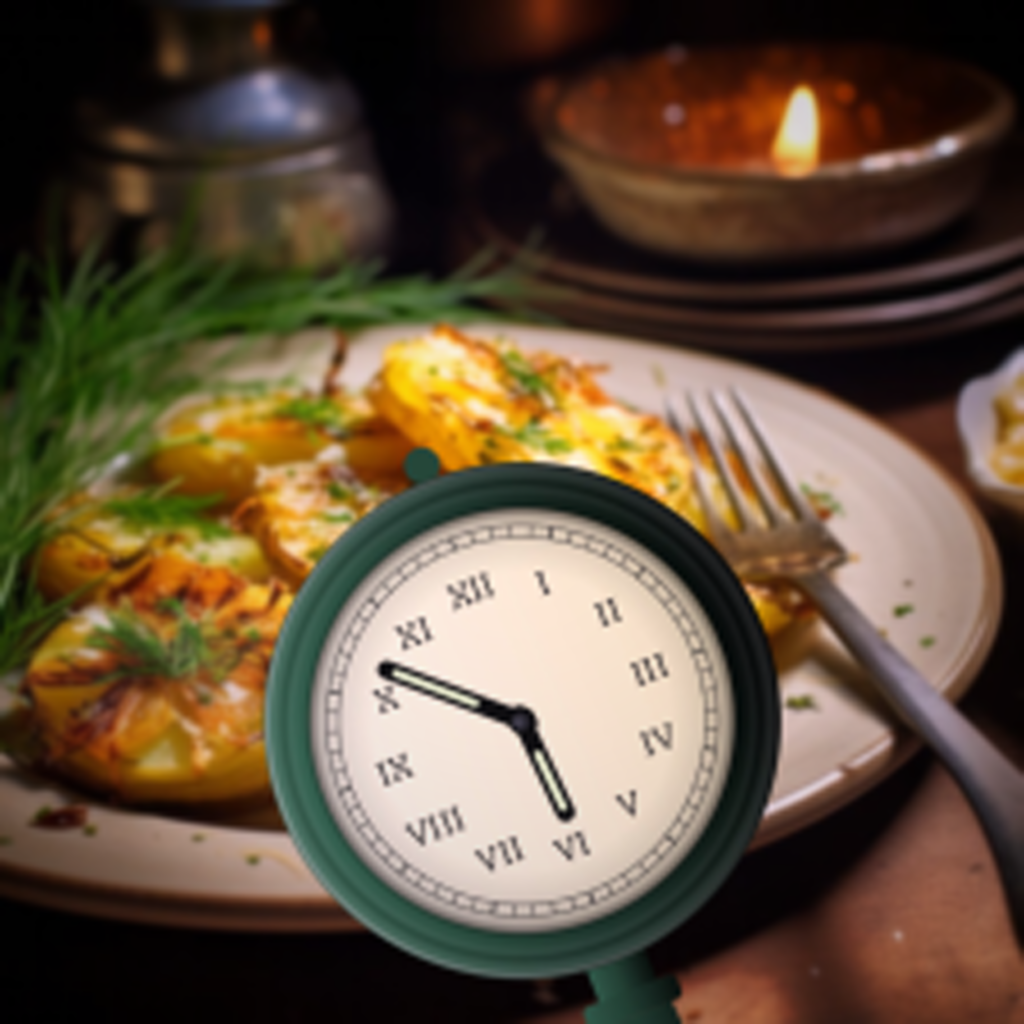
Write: 5h52
